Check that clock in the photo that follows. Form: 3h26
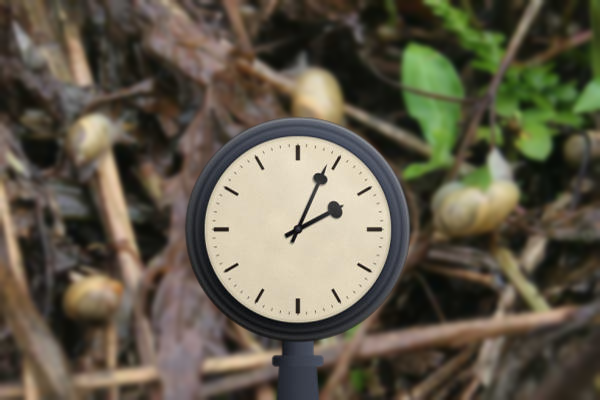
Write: 2h04
